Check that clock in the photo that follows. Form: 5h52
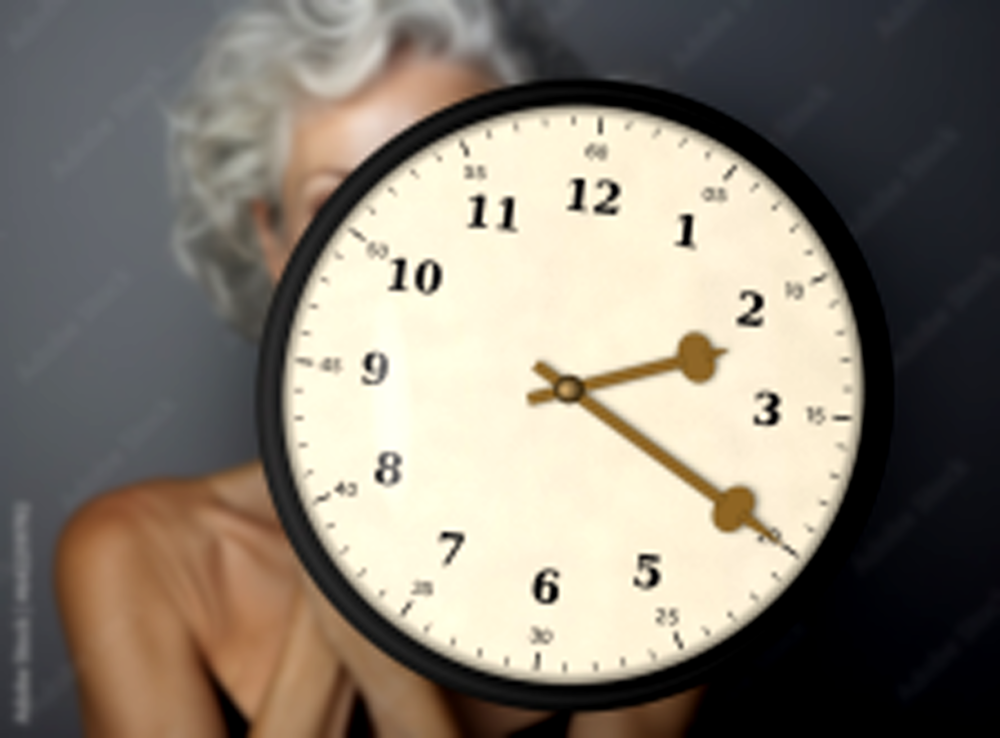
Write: 2h20
